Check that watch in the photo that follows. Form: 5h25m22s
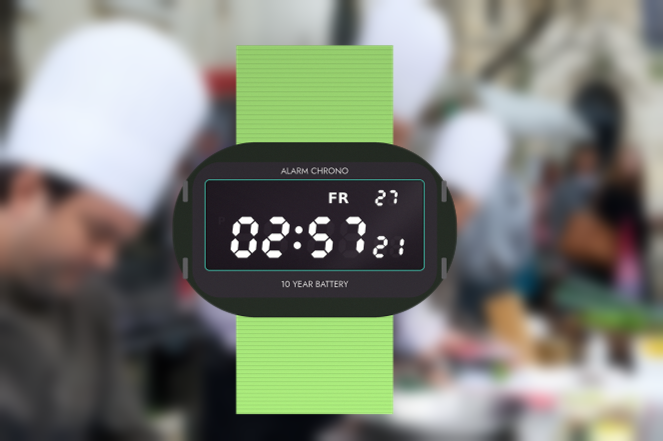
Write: 2h57m21s
